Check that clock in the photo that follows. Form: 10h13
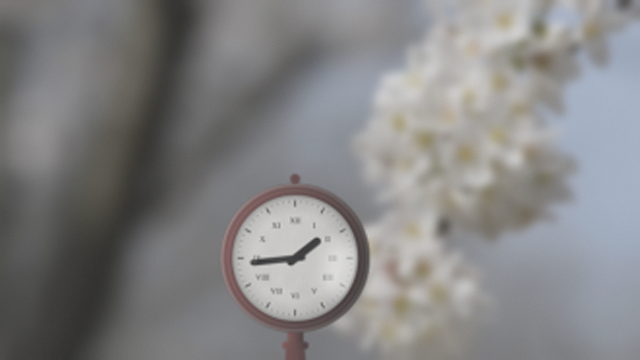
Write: 1h44
